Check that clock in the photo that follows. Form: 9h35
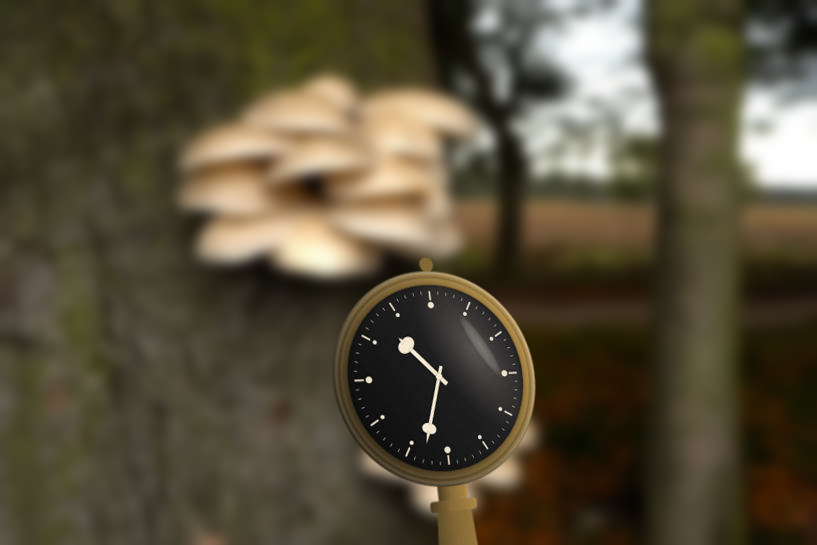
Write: 10h33
